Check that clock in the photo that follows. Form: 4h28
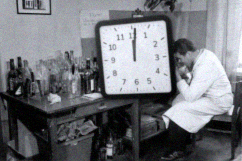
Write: 12h01
